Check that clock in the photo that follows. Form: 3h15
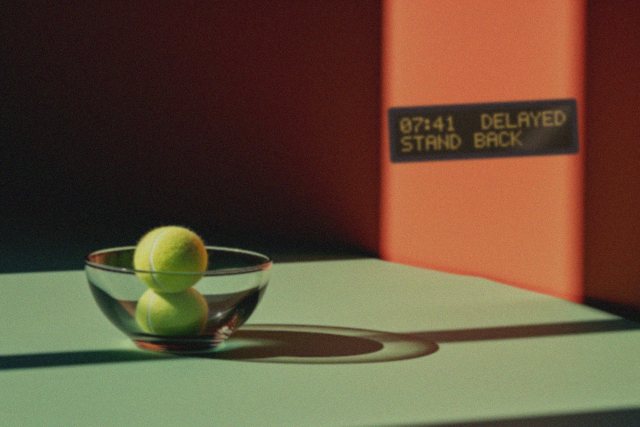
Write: 7h41
